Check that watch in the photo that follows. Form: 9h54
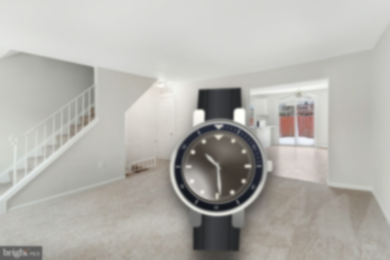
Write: 10h29
